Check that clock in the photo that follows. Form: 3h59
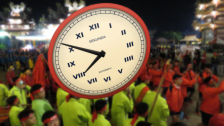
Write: 7h51
